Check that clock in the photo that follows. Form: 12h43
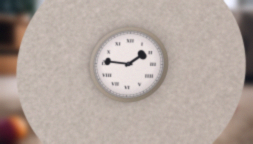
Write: 1h46
